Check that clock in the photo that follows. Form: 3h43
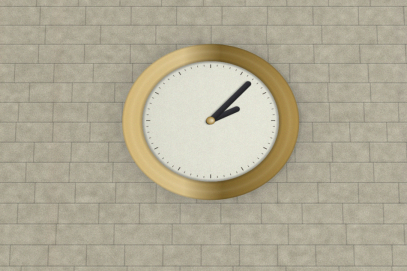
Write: 2h07
